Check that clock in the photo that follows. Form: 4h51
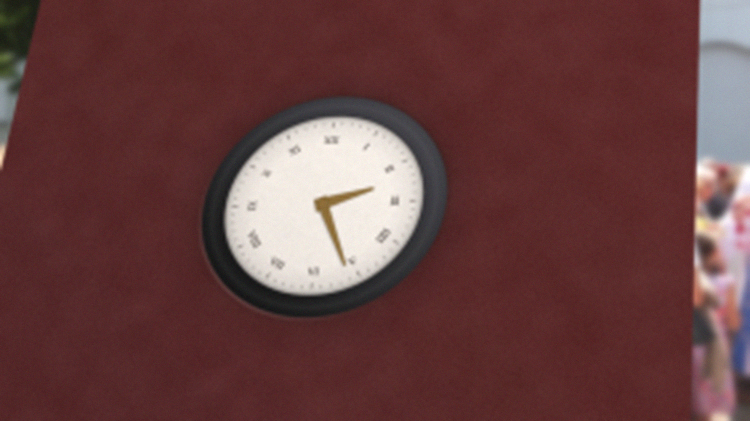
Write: 2h26
